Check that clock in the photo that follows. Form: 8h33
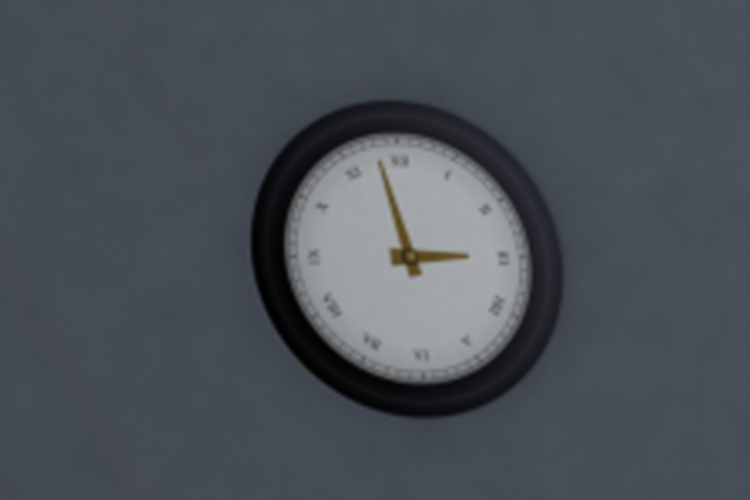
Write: 2h58
